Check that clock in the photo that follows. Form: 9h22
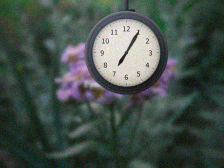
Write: 7h05
